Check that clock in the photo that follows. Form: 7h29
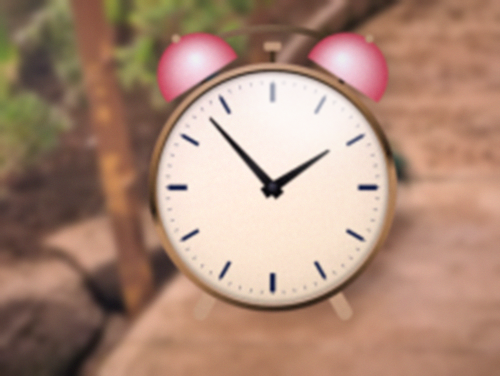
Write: 1h53
